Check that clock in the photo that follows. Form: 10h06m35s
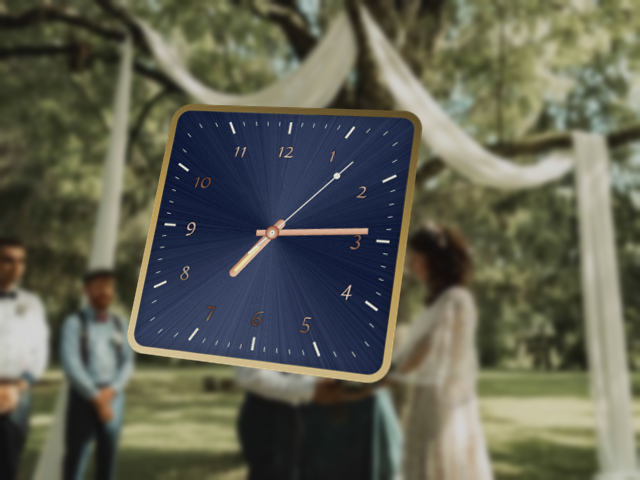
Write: 7h14m07s
